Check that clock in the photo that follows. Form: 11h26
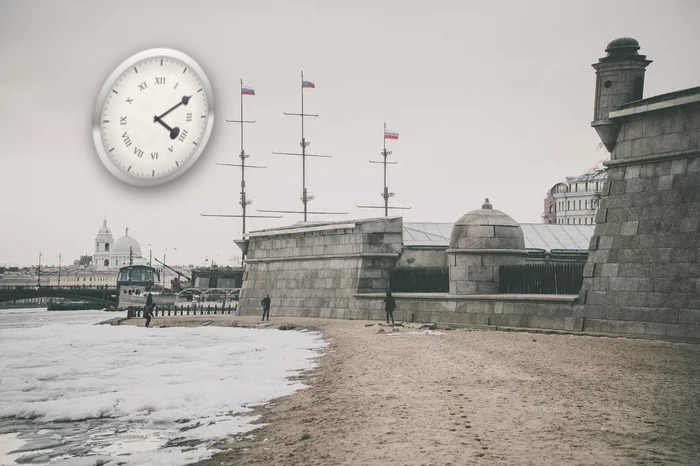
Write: 4h10
